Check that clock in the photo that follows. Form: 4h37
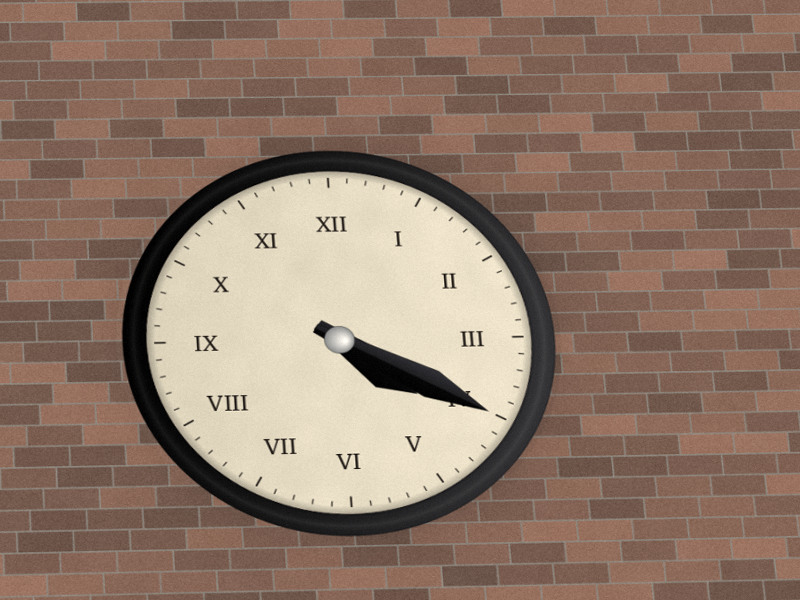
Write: 4h20
